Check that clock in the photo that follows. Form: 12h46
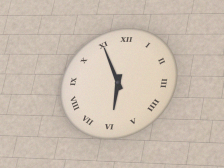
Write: 5h55
